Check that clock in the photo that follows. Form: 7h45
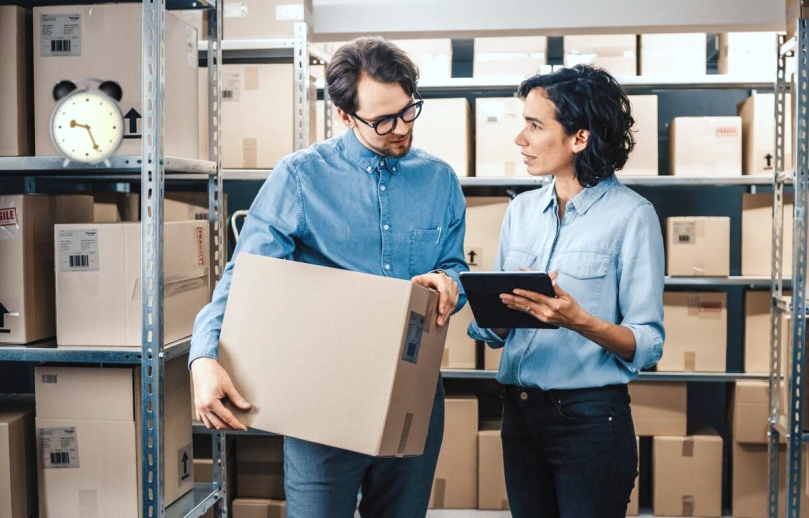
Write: 9h26
